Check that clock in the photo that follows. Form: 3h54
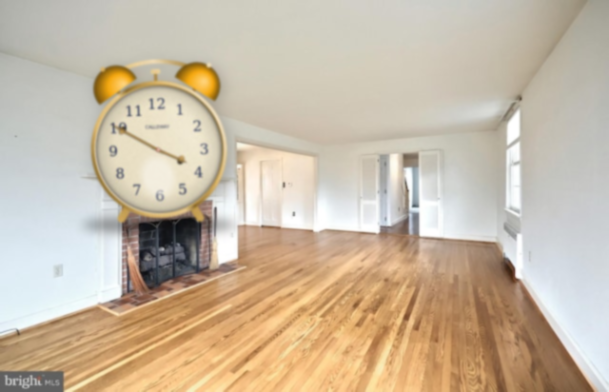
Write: 3h50
